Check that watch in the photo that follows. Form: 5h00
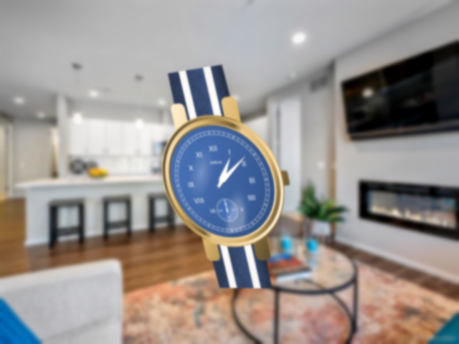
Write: 1h09
